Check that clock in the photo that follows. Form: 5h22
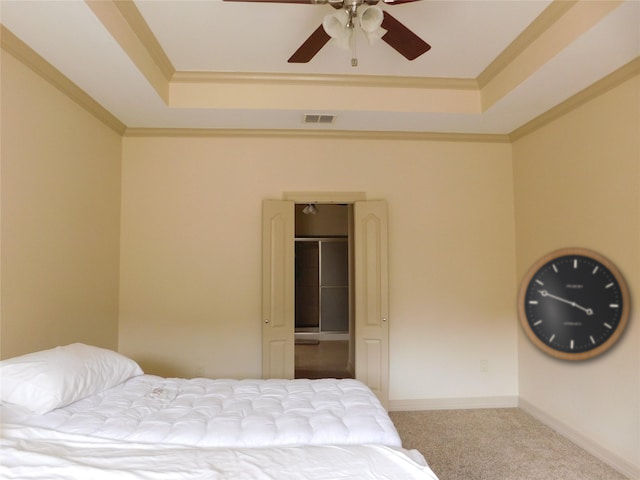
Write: 3h48
